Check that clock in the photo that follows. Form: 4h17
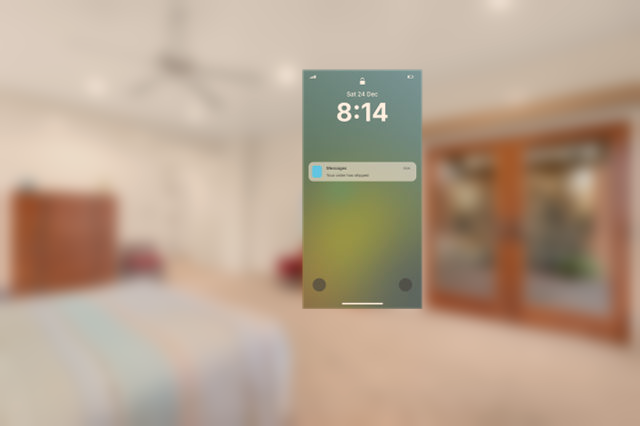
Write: 8h14
